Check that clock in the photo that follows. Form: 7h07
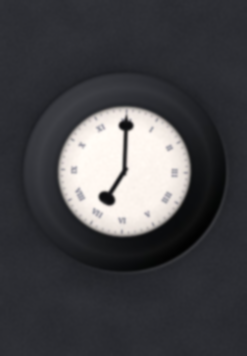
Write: 7h00
